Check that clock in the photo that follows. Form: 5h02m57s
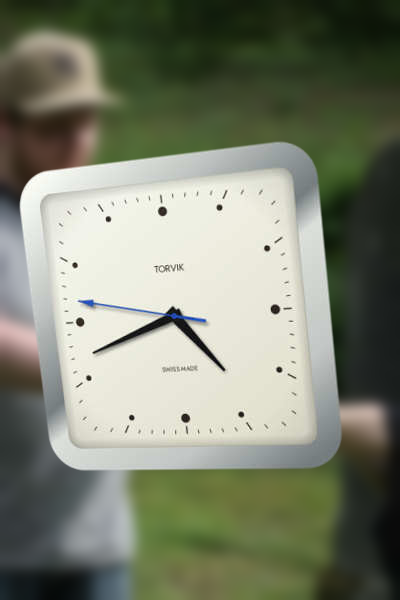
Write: 4h41m47s
